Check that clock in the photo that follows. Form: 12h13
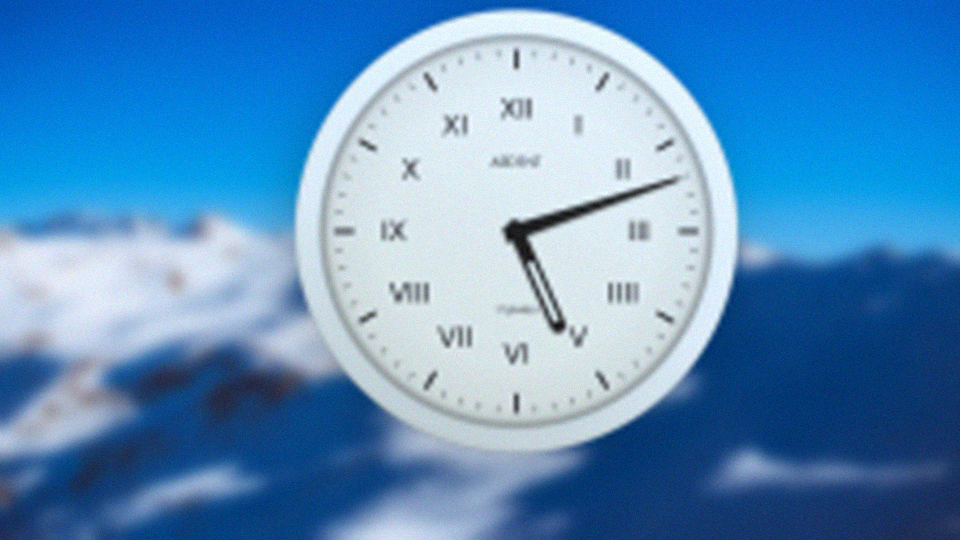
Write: 5h12
